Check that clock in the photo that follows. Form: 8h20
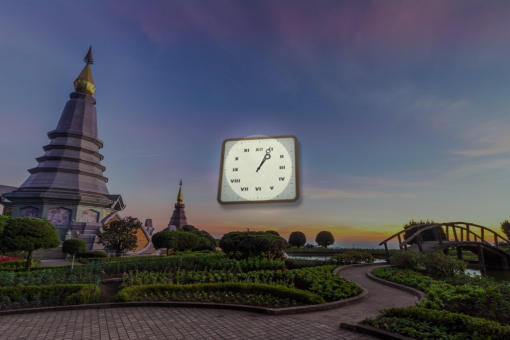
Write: 1h04
